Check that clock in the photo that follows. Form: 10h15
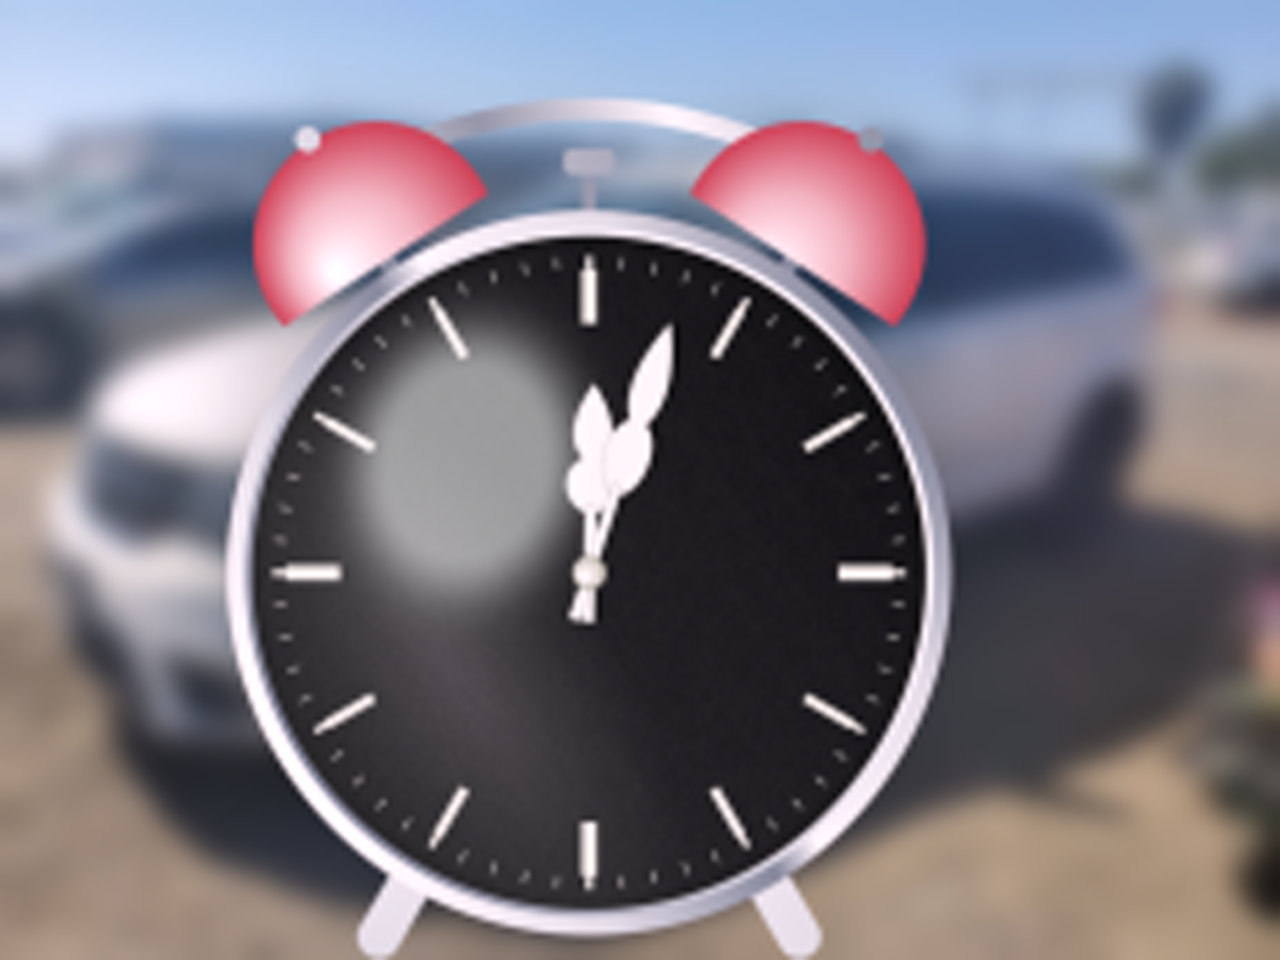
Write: 12h03
